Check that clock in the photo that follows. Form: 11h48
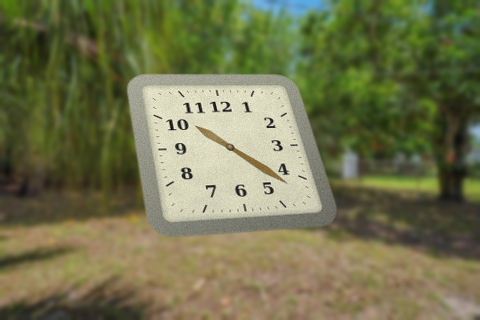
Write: 10h22
